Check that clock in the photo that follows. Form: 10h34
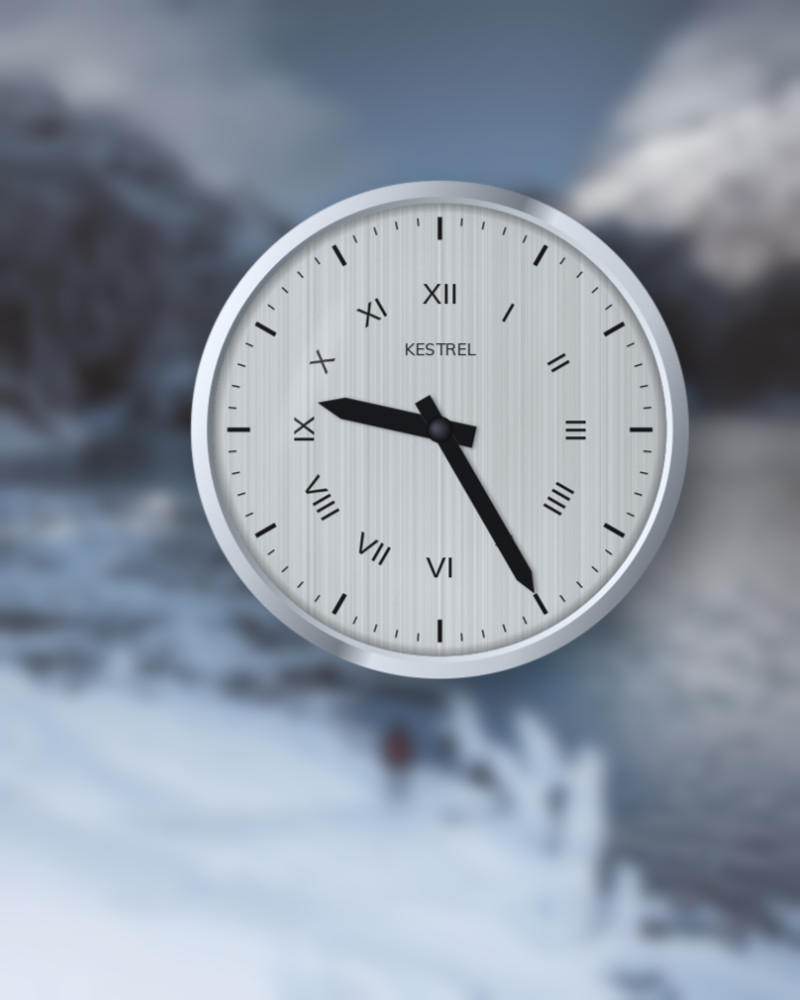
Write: 9h25
